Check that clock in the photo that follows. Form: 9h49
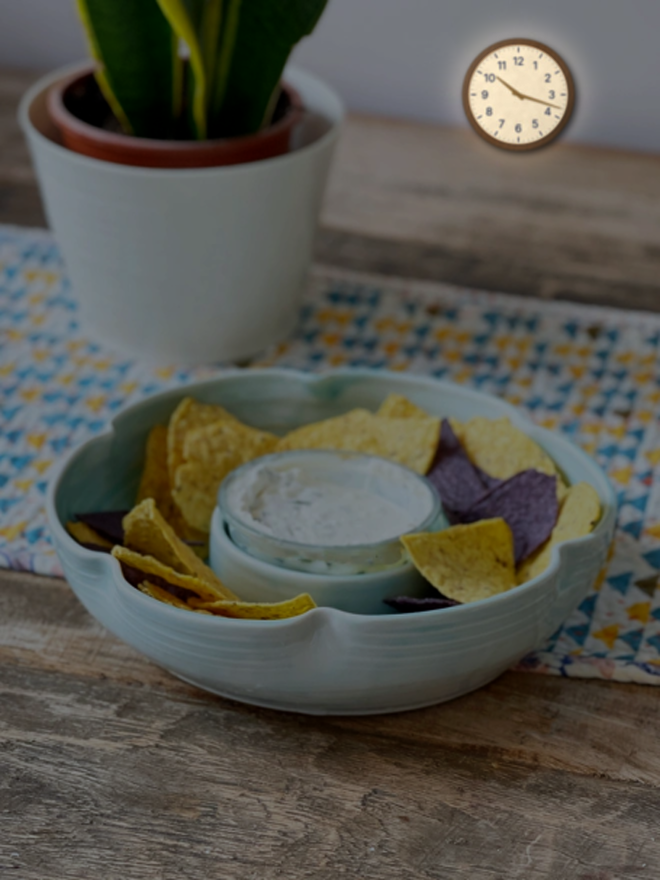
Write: 10h18
